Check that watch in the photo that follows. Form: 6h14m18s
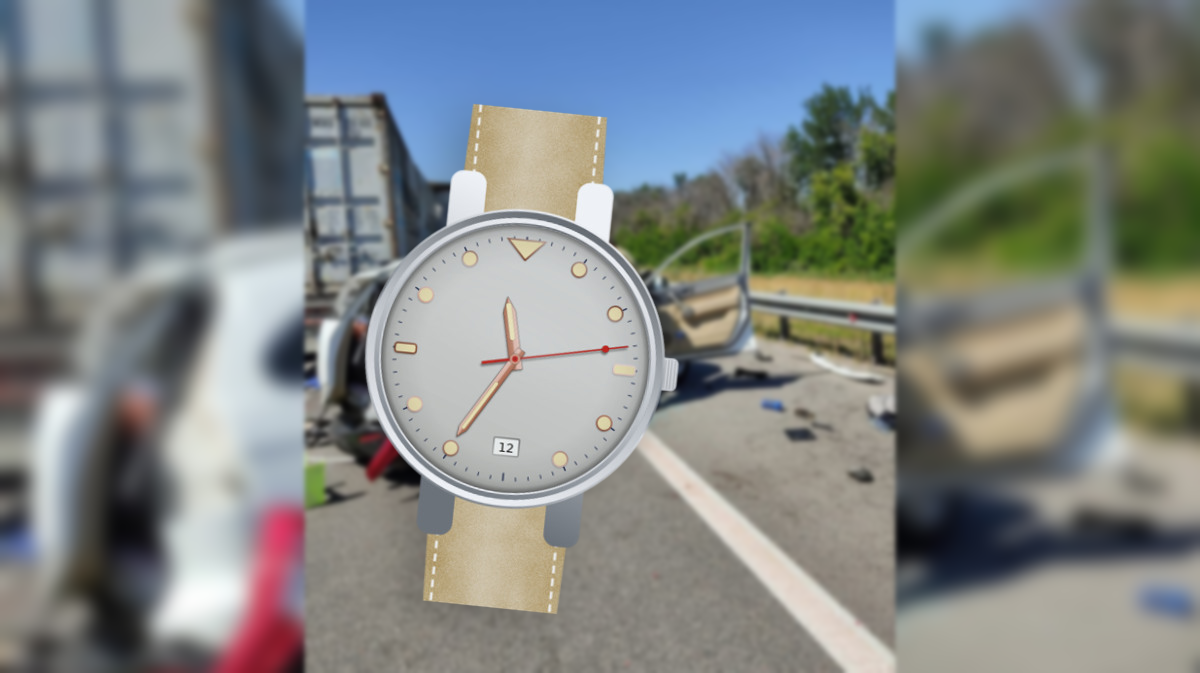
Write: 11h35m13s
